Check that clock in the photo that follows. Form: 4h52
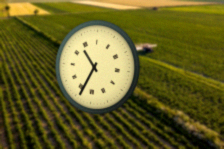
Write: 11h39
